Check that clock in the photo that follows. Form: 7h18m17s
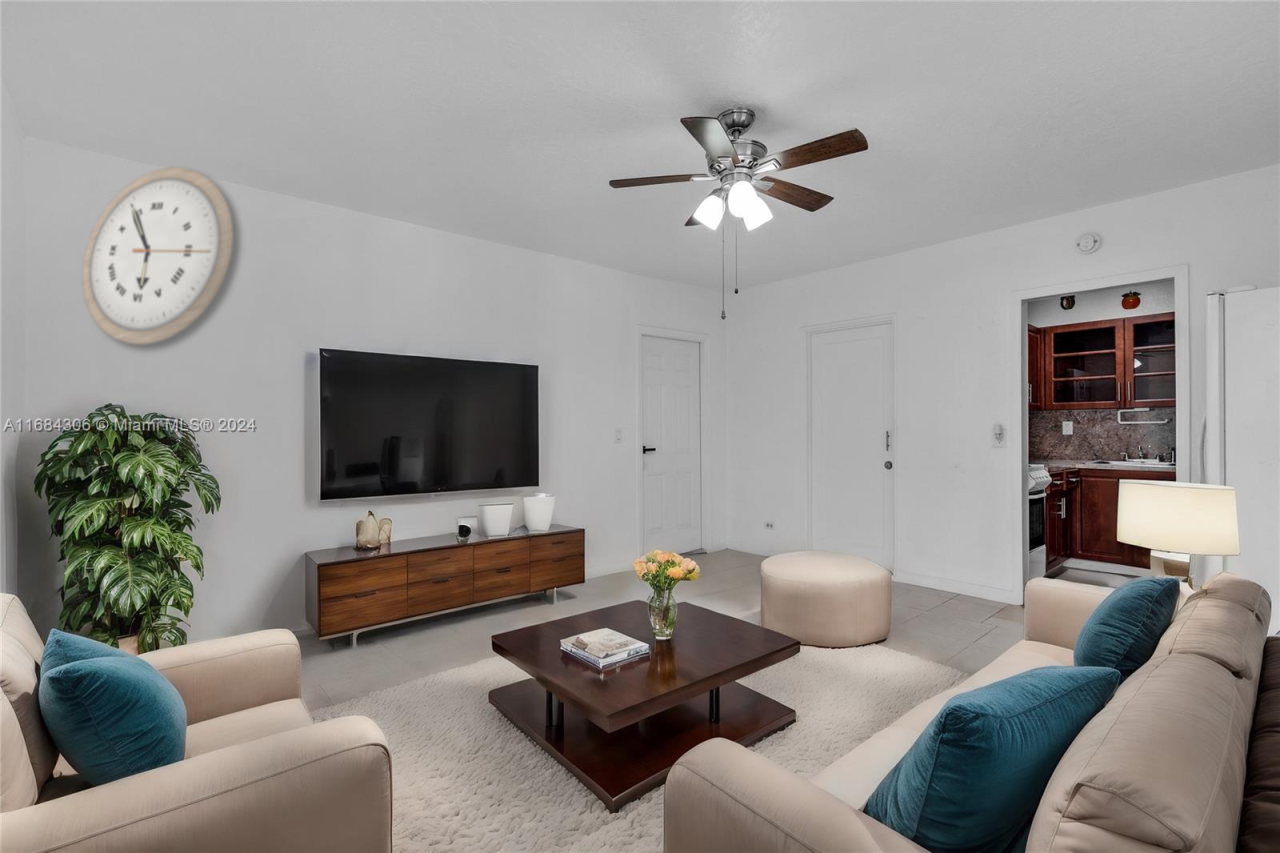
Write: 5h54m15s
